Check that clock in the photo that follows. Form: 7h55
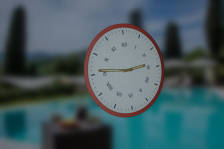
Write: 2h46
